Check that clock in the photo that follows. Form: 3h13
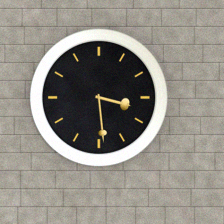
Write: 3h29
